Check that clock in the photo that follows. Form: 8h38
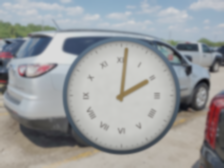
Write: 2h01
